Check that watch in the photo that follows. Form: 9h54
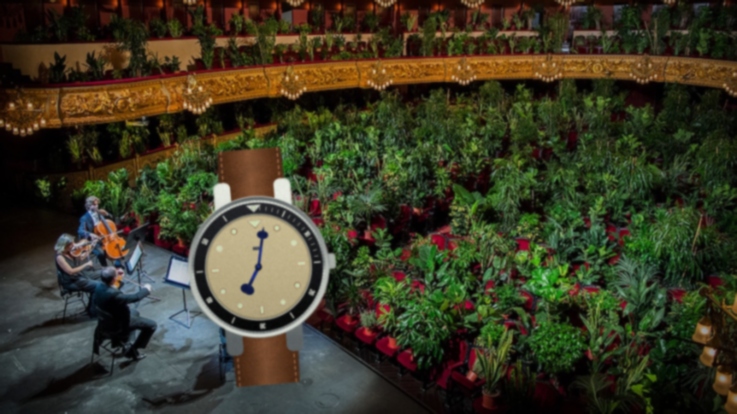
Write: 7h02
